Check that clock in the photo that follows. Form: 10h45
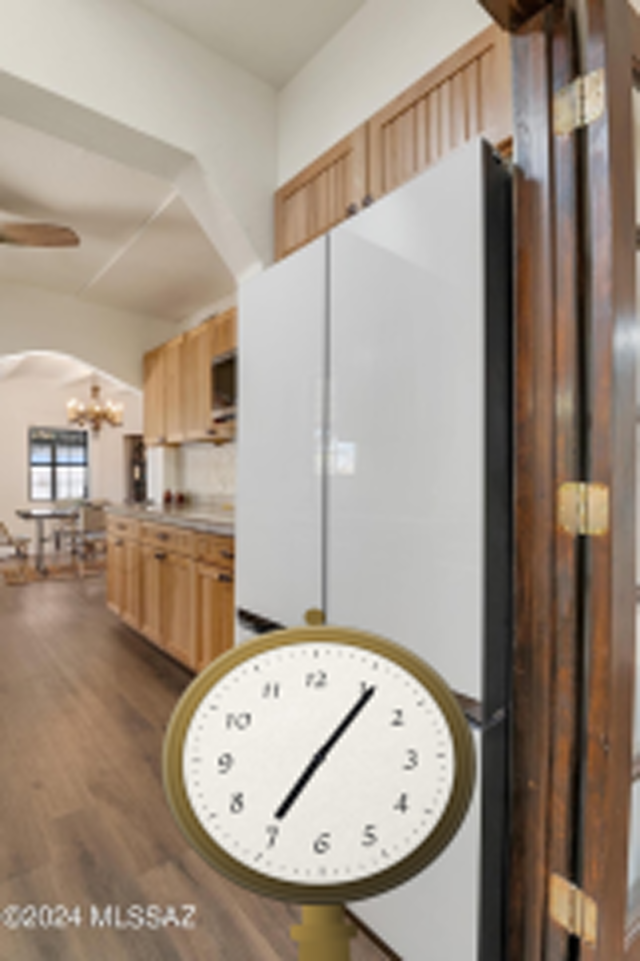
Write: 7h06
